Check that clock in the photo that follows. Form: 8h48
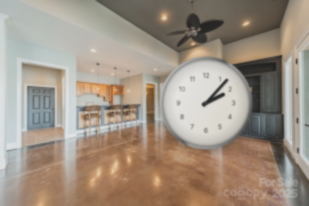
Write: 2h07
